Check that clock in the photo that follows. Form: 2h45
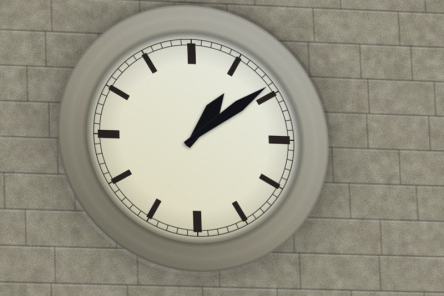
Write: 1h09
